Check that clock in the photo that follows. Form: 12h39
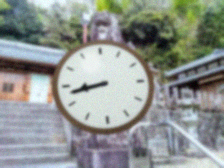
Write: 8h43
